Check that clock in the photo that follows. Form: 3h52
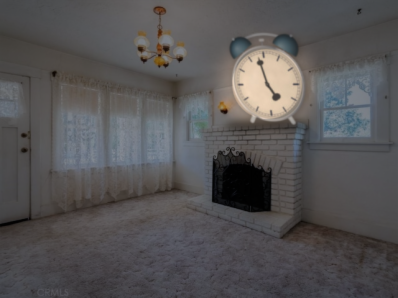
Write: 4h58
